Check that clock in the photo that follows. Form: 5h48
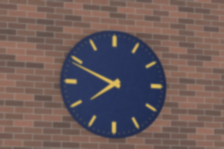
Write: 7h49
